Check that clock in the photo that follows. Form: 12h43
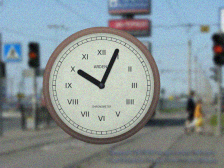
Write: 10h04
